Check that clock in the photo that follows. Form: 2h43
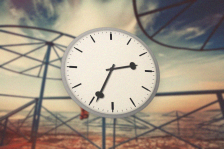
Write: 2h34
